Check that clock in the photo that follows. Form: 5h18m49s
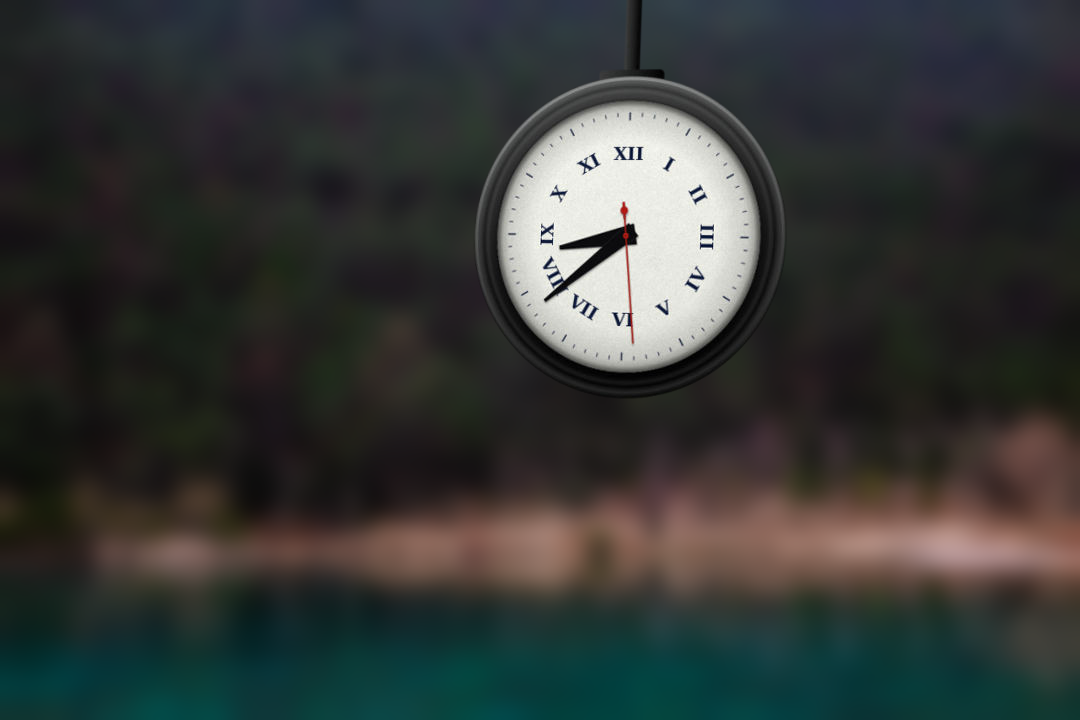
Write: 8h38m29s
